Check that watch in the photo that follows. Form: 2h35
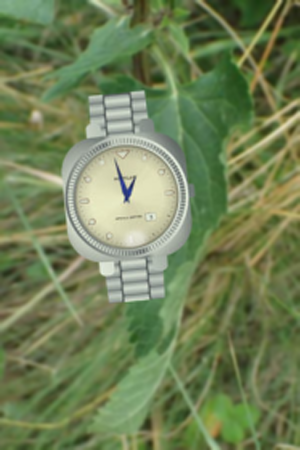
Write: 12h58
